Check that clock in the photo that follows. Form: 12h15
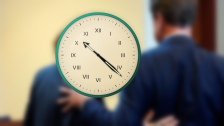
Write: 10h22
